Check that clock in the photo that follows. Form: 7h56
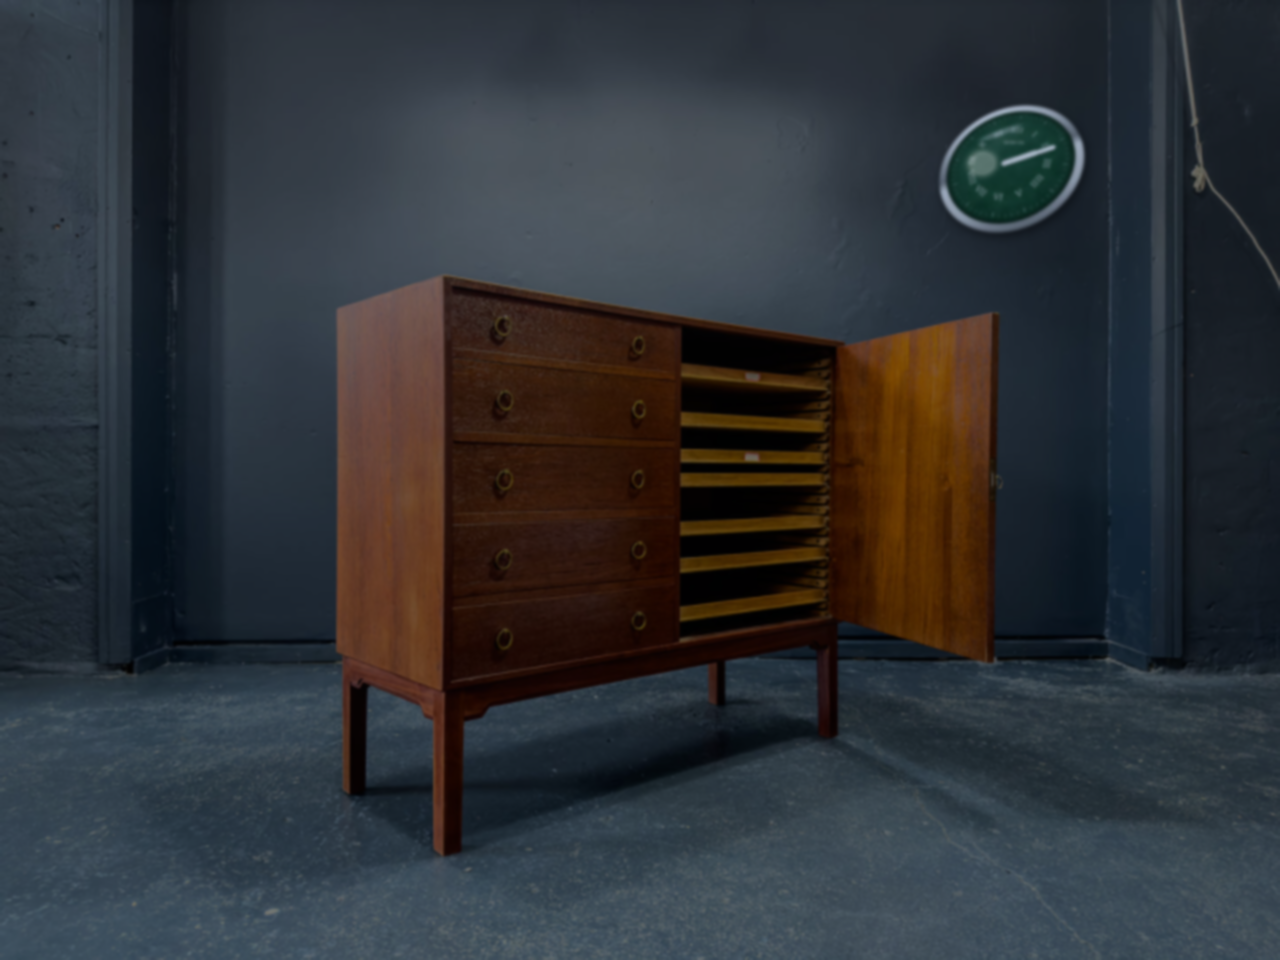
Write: 2h11
